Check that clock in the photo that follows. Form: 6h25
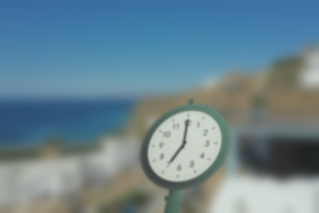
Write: 7h00
